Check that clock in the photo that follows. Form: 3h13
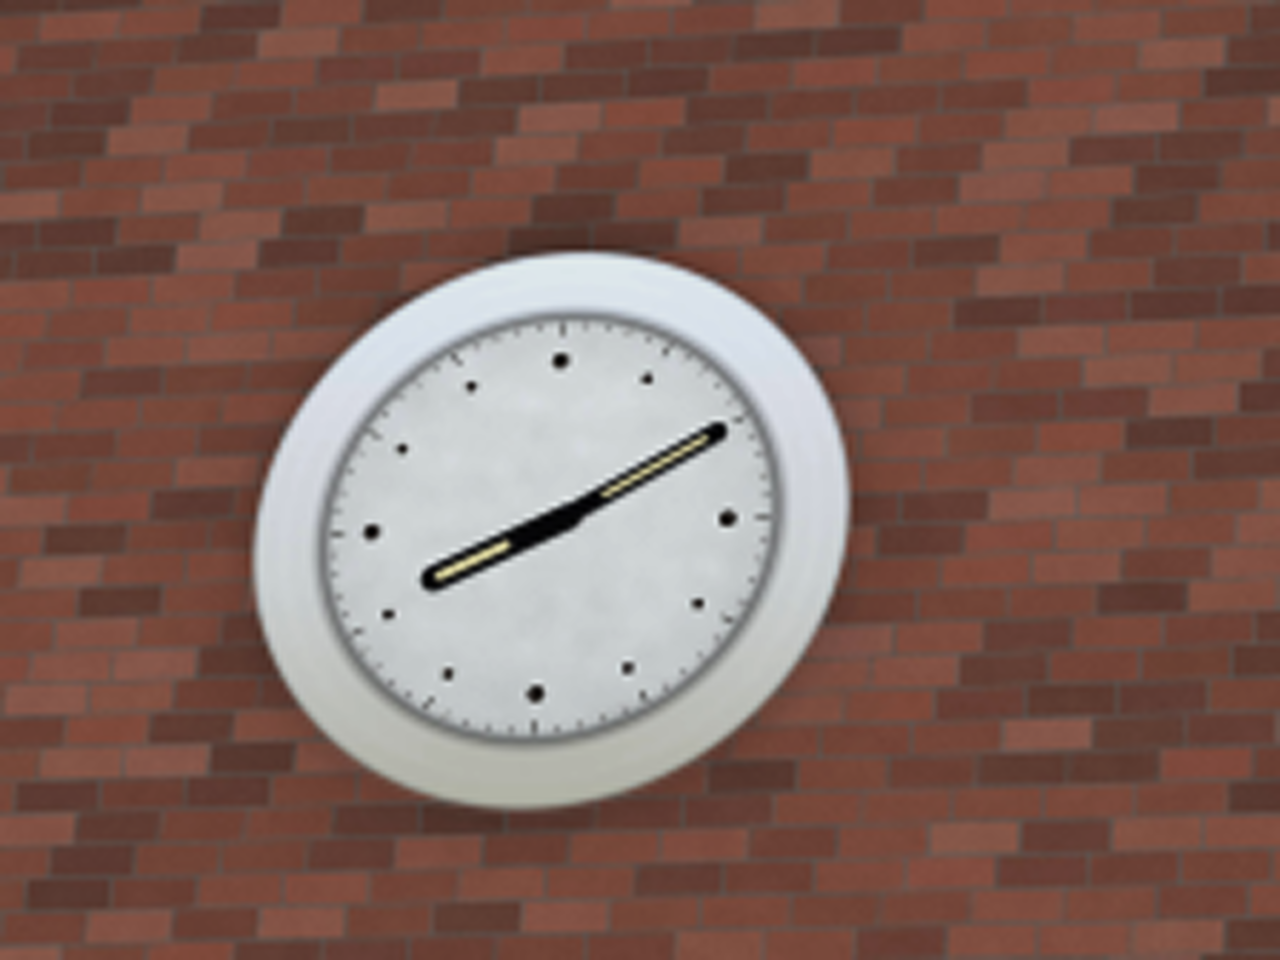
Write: 8h10
